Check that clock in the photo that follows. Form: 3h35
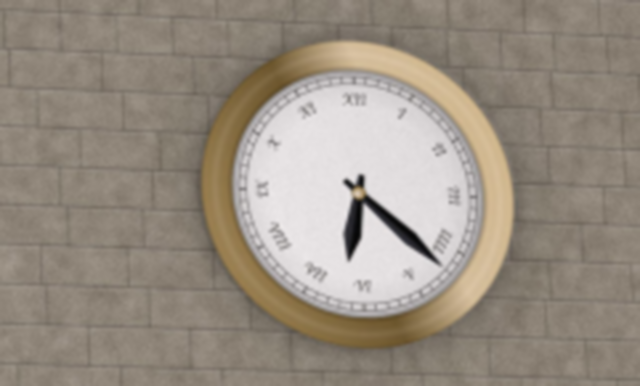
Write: 6h22
